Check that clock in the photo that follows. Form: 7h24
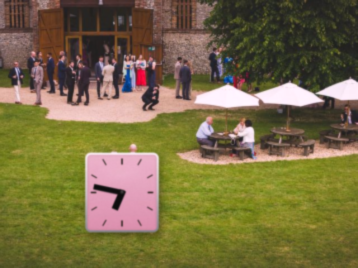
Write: 6h47
